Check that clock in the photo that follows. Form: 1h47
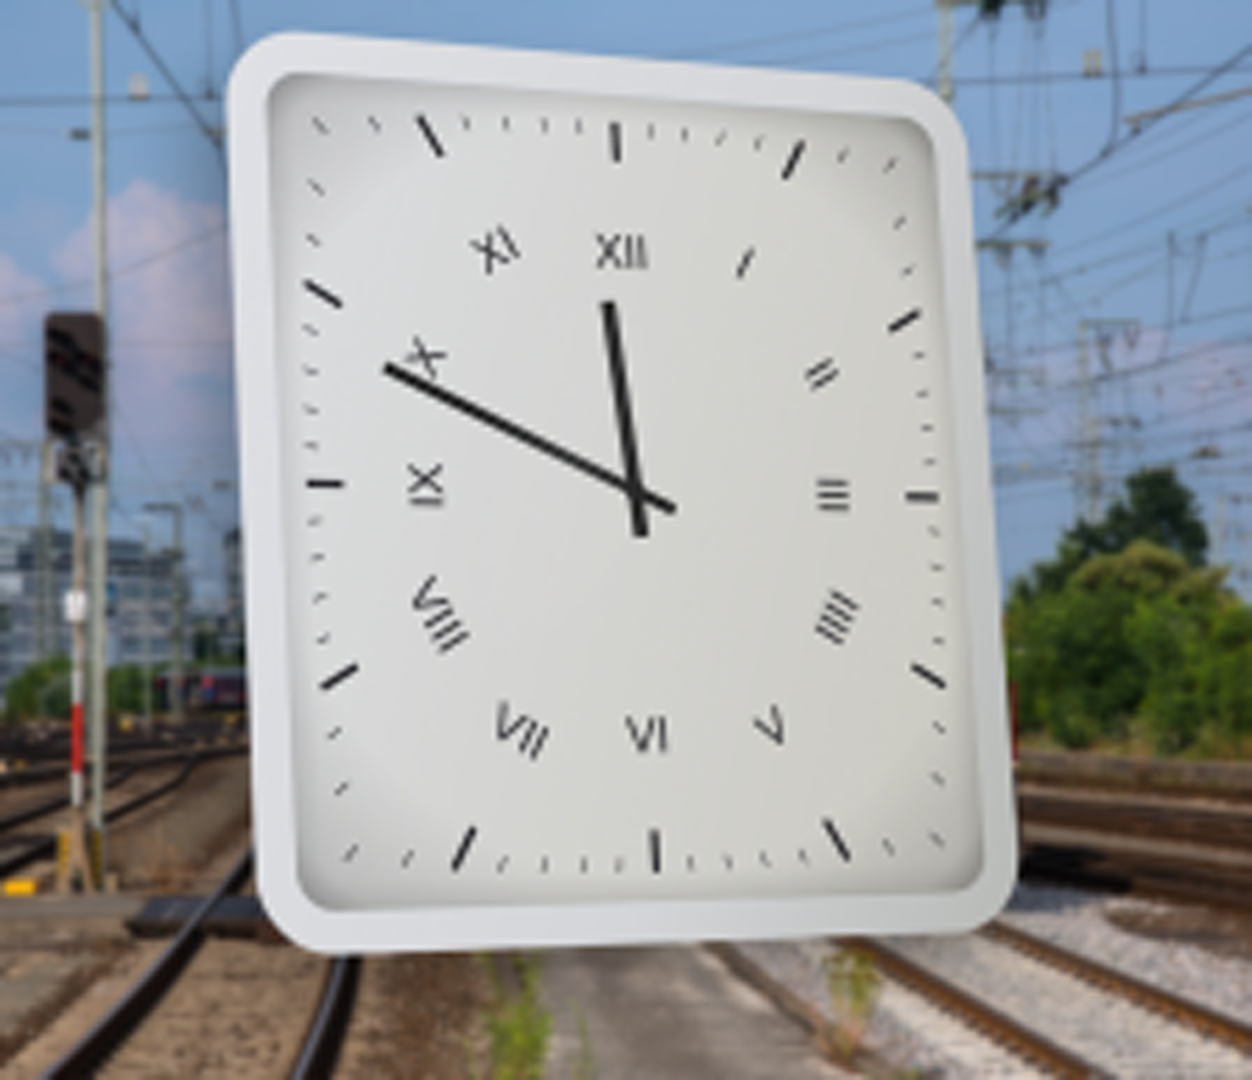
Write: 11h49
